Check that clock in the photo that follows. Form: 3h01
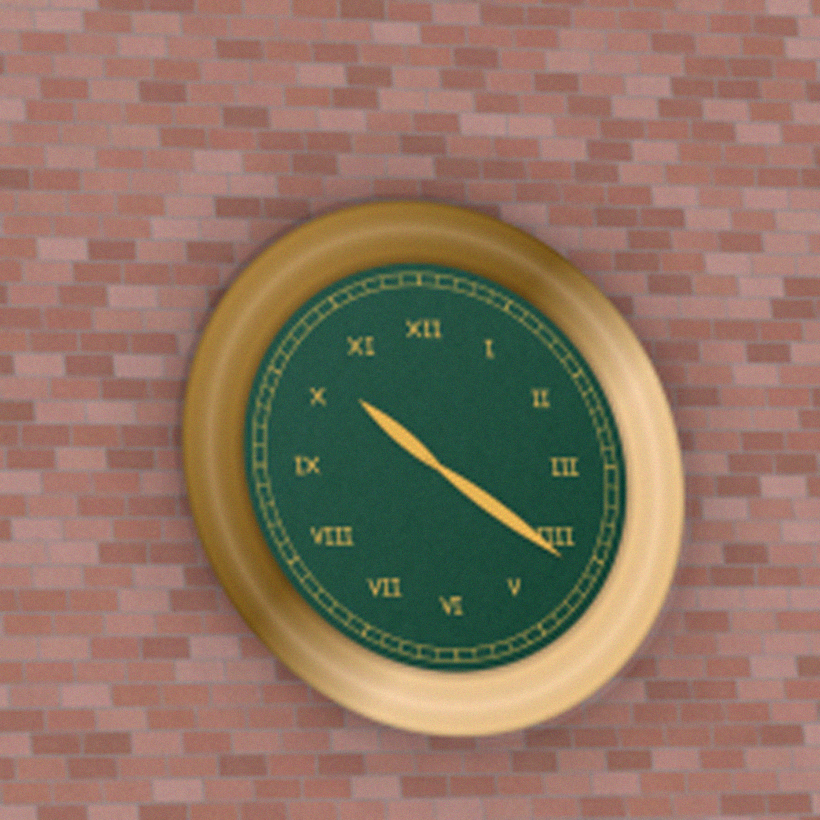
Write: 10h21
